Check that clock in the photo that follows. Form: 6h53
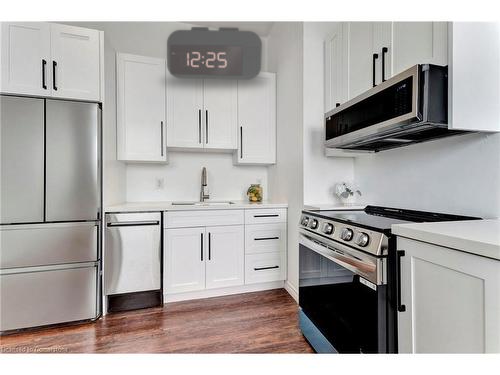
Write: 12h25
